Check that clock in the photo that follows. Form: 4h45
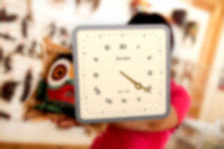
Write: 4h21
